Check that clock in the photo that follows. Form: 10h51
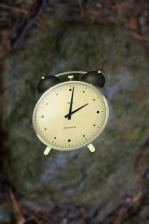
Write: 2h01
